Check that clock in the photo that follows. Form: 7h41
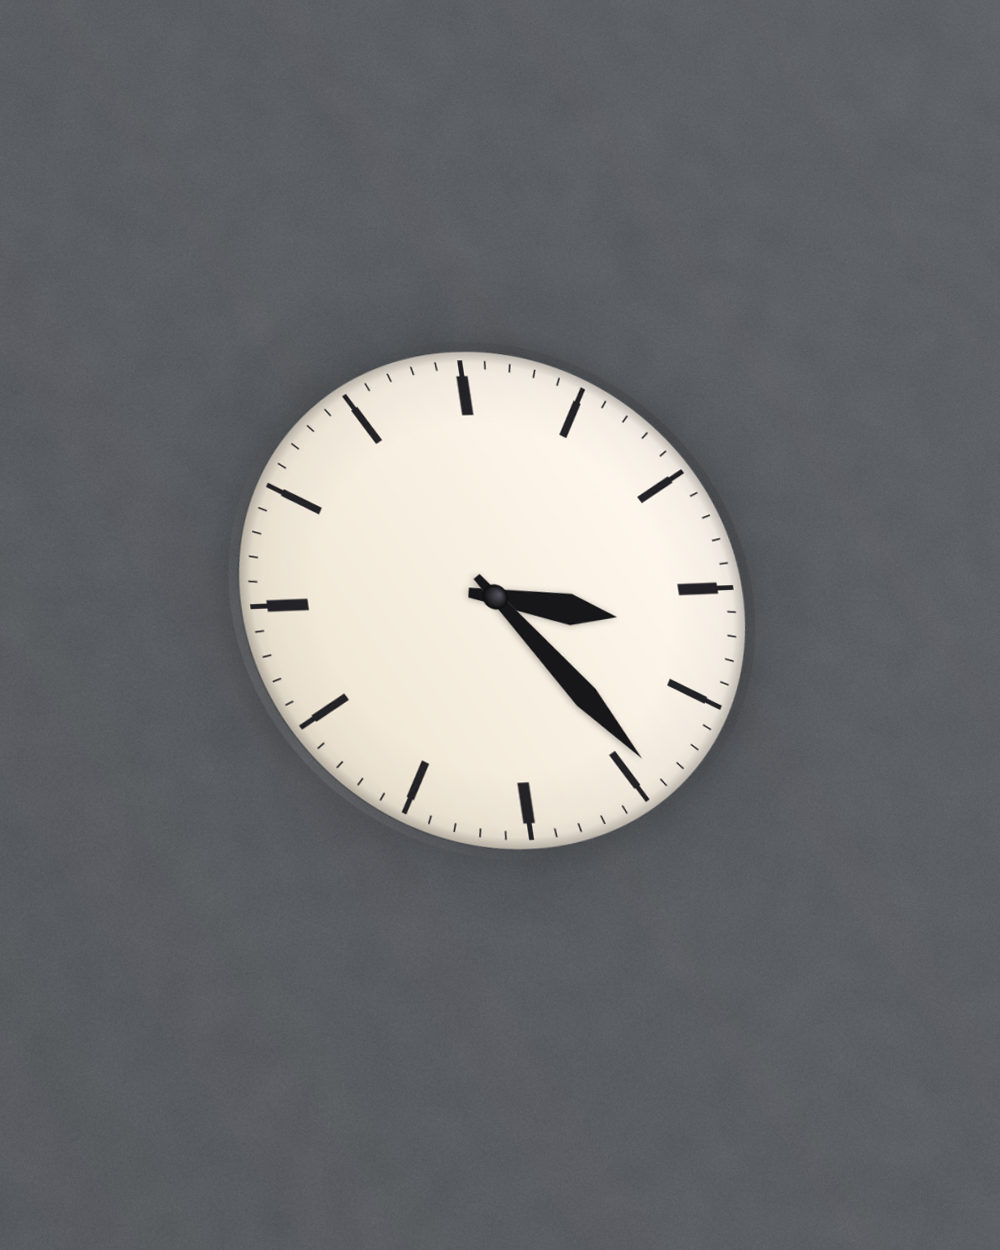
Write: 3h24
